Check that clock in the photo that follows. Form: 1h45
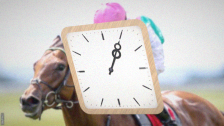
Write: 1h05
